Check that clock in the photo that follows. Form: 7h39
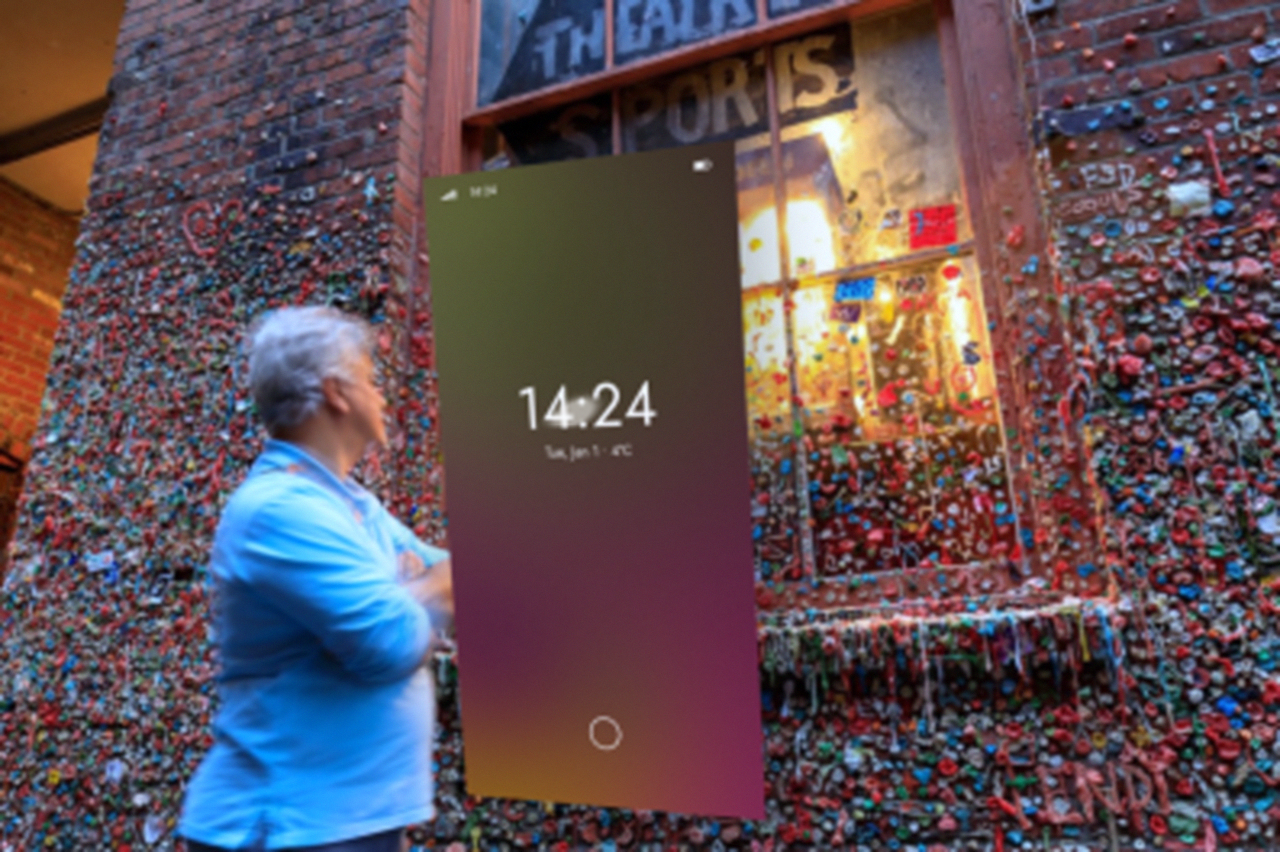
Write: 14h24
